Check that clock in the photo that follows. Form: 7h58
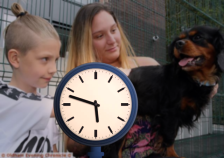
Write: 5h48
